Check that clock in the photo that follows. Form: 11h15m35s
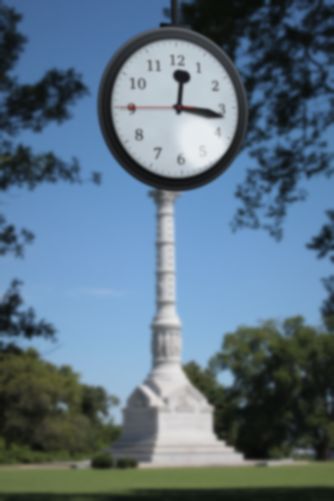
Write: 12h16m45s
